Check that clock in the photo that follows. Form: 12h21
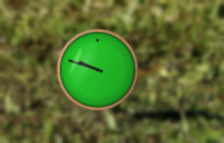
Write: 9h48
